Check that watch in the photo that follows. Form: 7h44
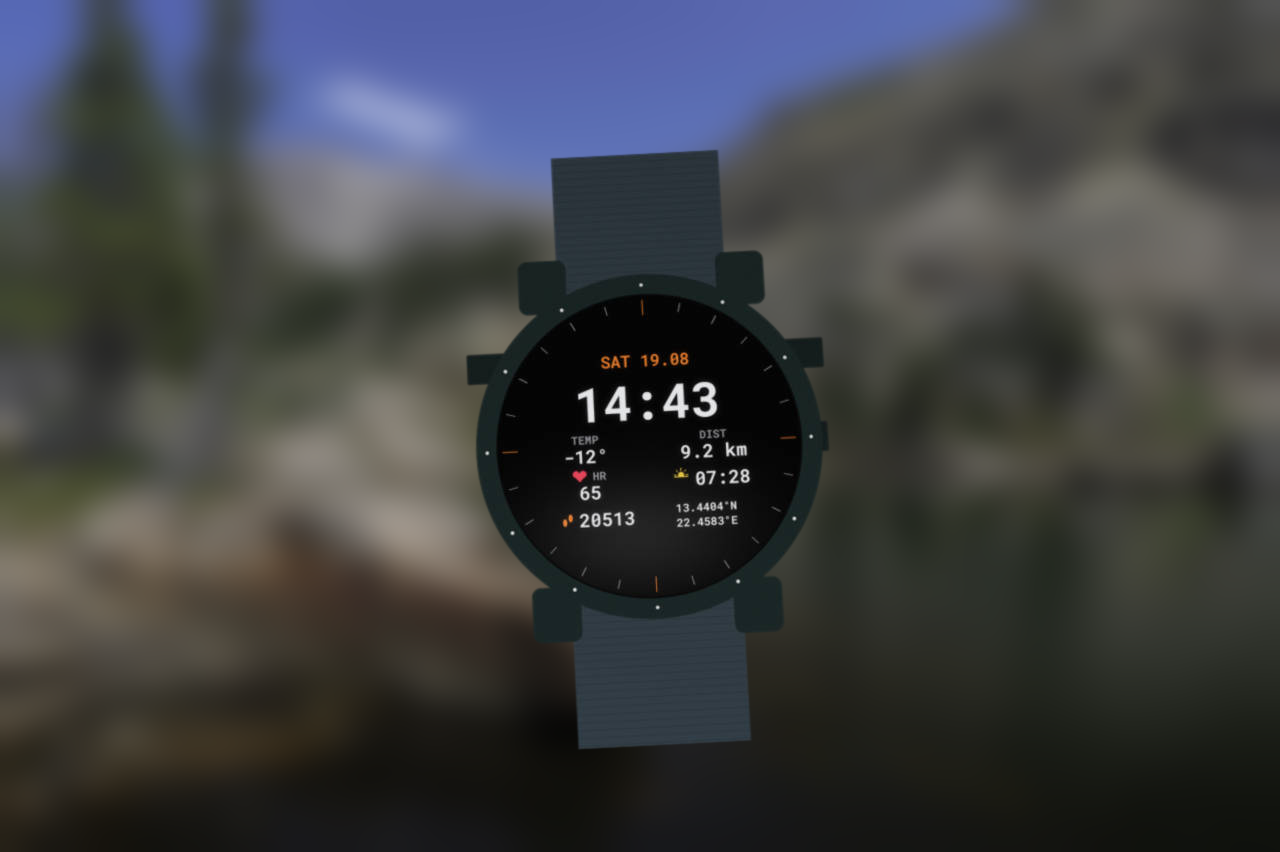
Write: 14h43
